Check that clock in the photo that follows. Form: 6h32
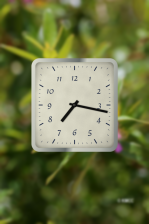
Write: 7h17
